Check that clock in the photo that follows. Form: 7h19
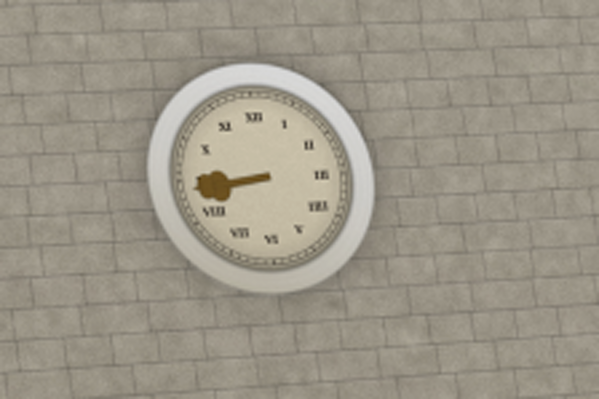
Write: 8h44
